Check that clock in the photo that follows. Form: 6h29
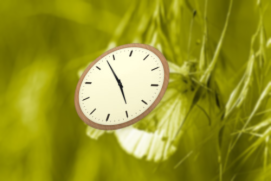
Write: 4h53
